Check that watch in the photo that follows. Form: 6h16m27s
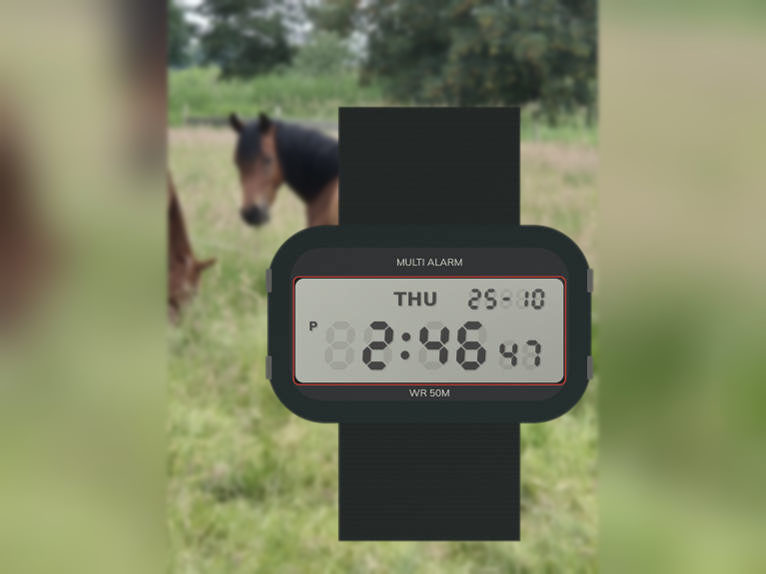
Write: 2h46m47s
